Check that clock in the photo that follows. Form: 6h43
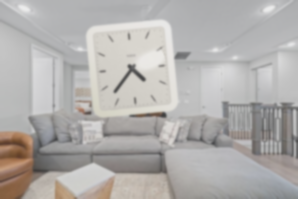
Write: 4h37
